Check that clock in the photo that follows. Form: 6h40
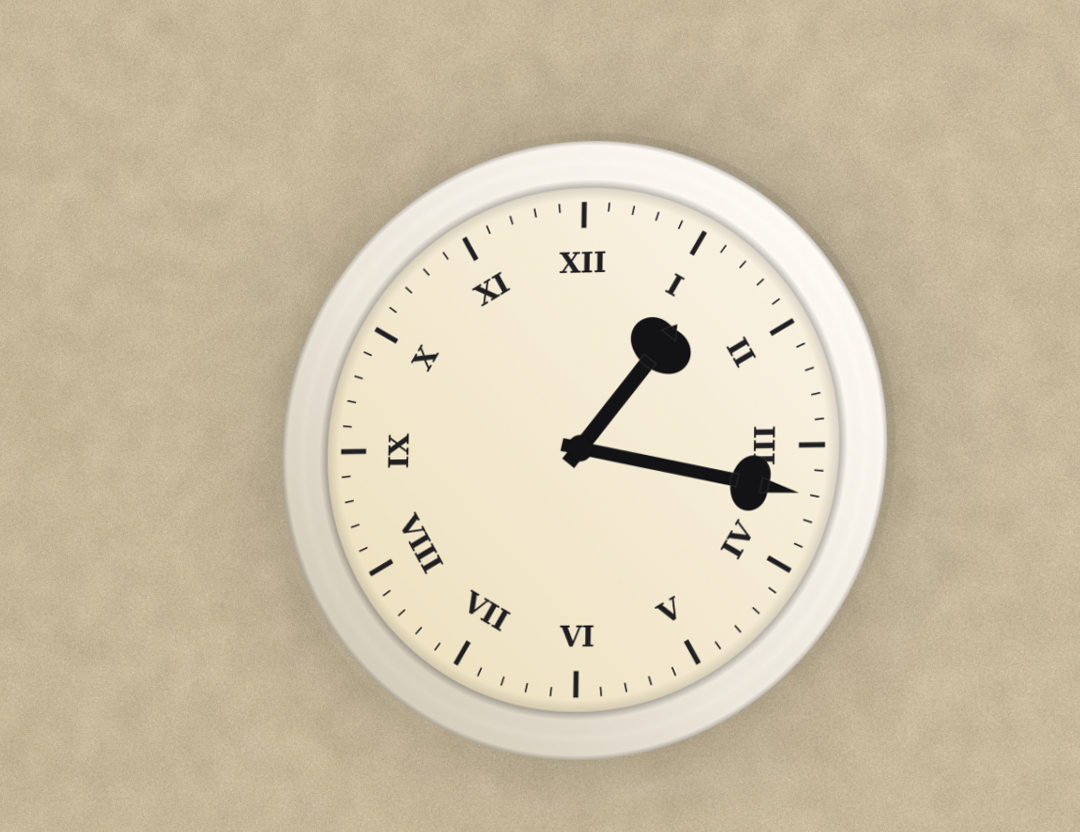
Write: 1h17
